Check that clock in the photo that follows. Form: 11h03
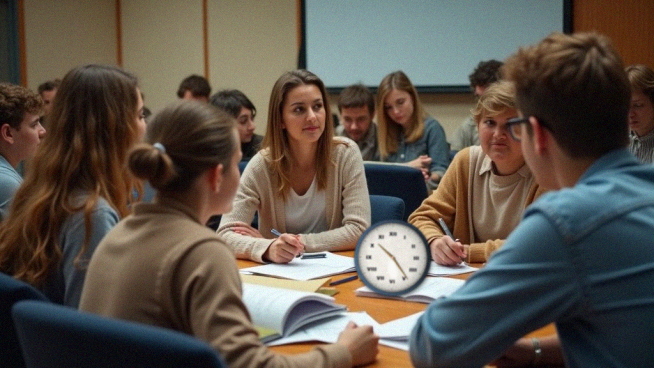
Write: 10h24
